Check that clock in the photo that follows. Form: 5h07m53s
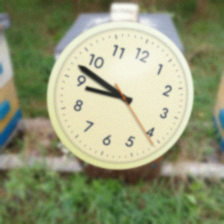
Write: 8h47m21s
